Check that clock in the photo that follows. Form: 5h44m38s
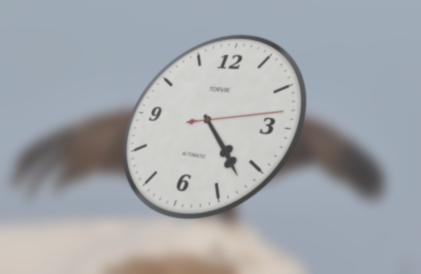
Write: 4h22m13s
